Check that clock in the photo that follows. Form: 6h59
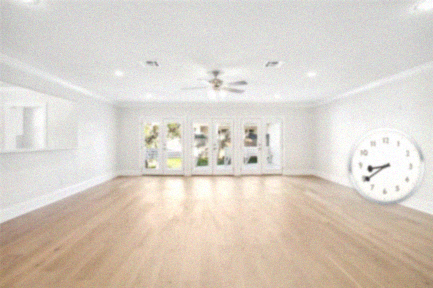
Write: 8h39
